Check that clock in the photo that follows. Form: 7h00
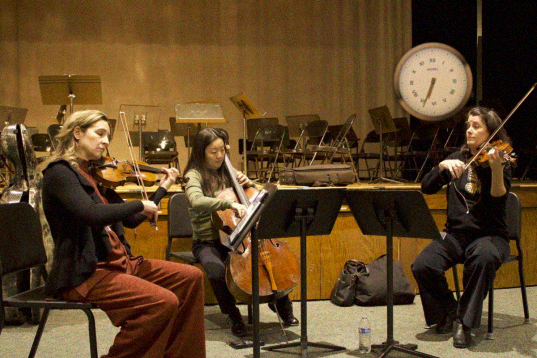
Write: 6h34
